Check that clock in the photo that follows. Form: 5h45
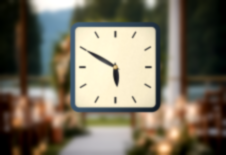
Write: 5h50
